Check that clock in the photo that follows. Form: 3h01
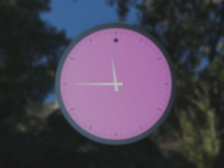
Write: 11h45
